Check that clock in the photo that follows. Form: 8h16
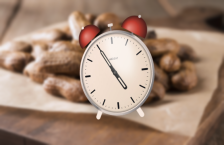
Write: 4h55
